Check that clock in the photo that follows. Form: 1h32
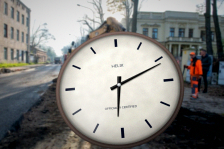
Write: 6h11
